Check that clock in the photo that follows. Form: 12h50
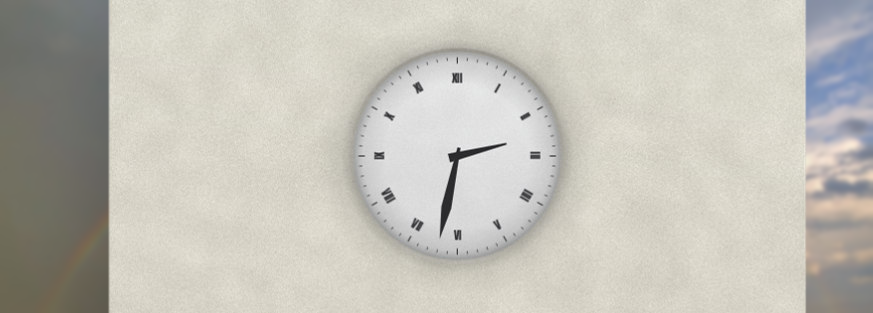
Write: 2h32
